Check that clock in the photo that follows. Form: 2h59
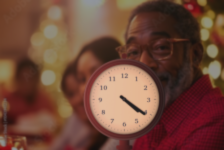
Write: 4h21
